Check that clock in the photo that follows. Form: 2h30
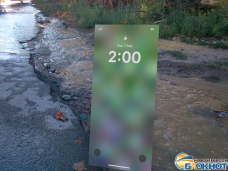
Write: 2h00
